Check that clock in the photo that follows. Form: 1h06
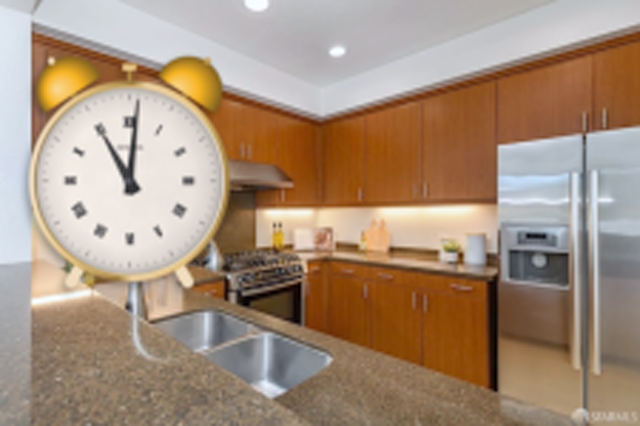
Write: 11h01
